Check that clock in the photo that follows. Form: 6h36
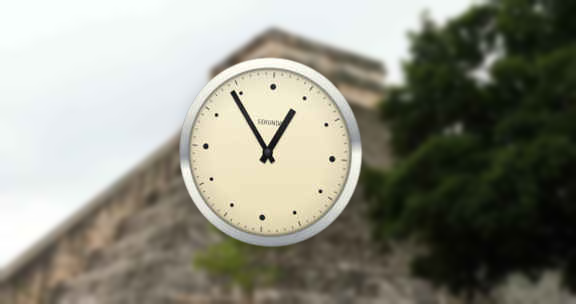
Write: 12h54
